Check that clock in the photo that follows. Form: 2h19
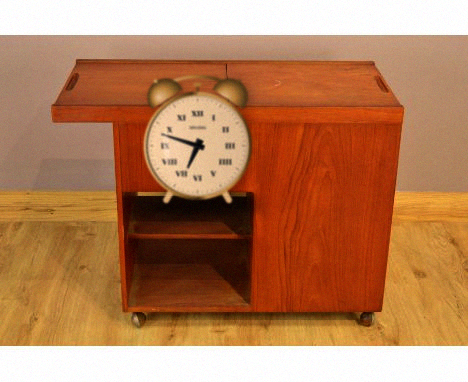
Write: 6h48
